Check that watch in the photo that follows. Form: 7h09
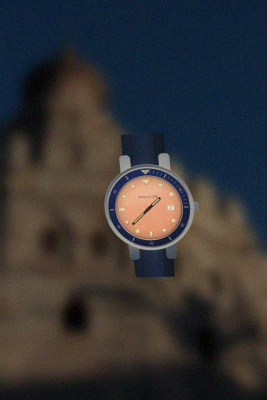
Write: 1h38
